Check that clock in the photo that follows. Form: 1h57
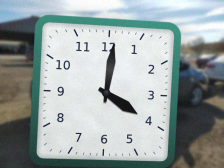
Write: 4h01
